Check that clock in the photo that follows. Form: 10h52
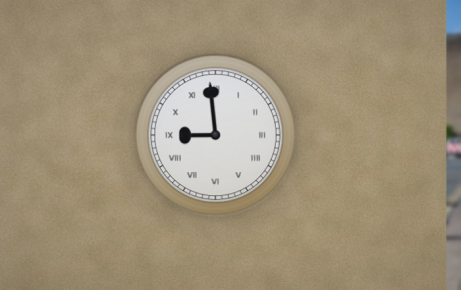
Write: 8h59
